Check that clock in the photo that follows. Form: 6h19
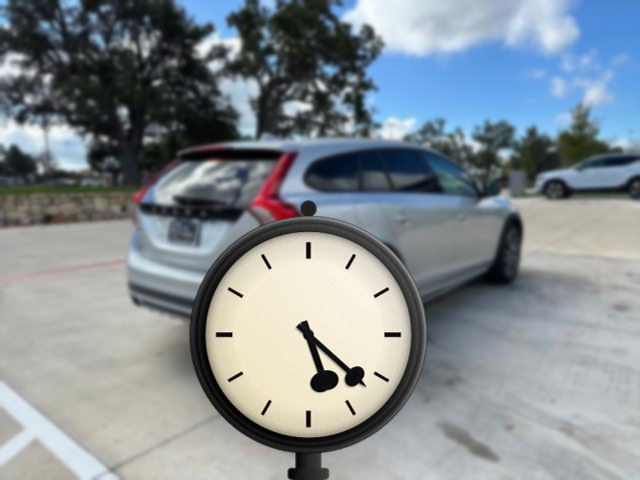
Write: 5h22
